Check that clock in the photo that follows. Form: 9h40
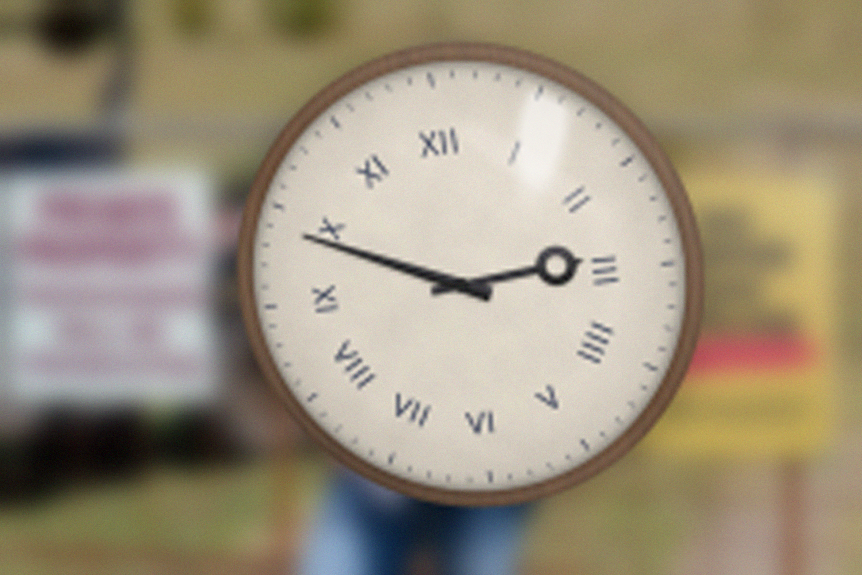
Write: 2h49
